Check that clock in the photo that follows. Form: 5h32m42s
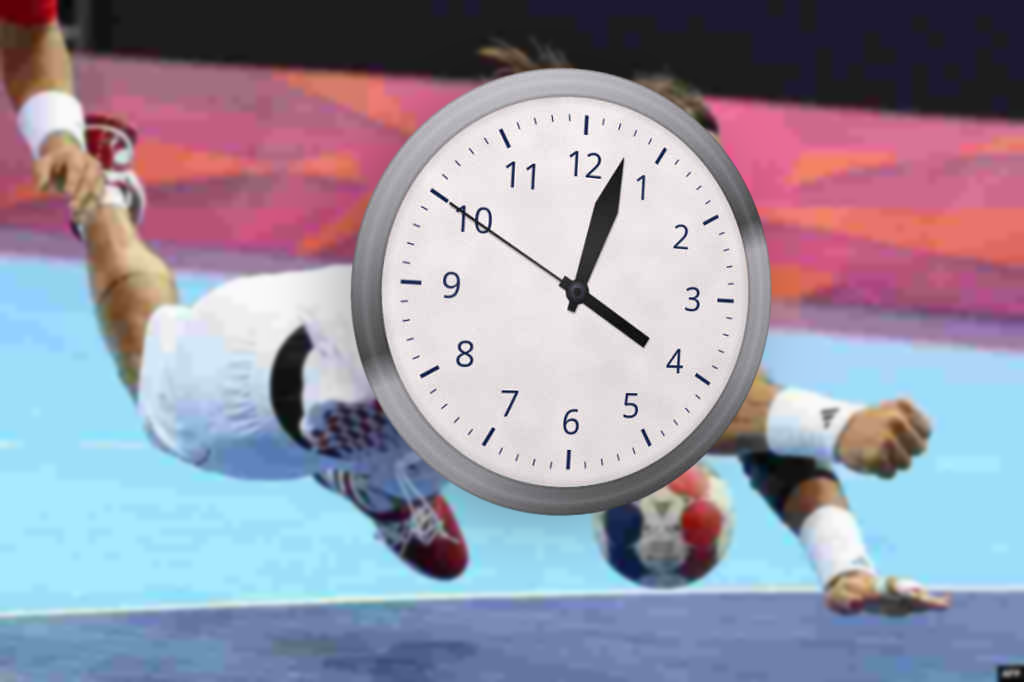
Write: 4h02m50s
